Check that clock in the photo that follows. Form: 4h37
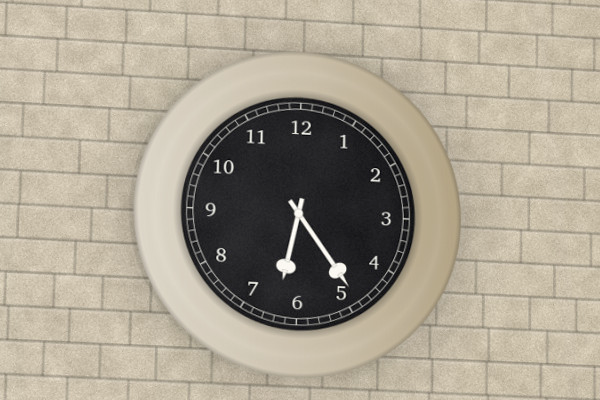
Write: 6h24
